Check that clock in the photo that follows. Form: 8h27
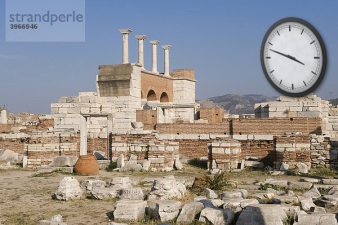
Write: 3h48
